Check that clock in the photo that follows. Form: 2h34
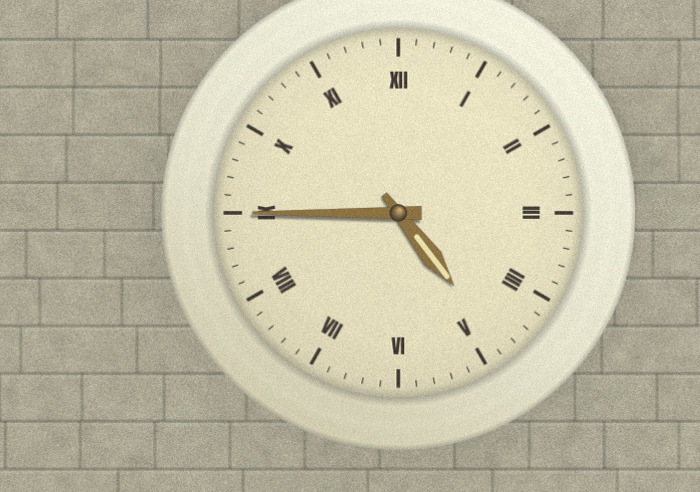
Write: 4h45
